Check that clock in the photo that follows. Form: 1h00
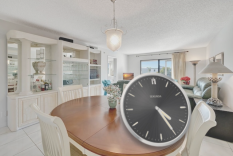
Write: 4h25
